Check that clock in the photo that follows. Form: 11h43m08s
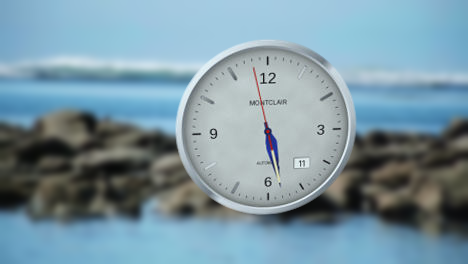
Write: 5h27m58s
